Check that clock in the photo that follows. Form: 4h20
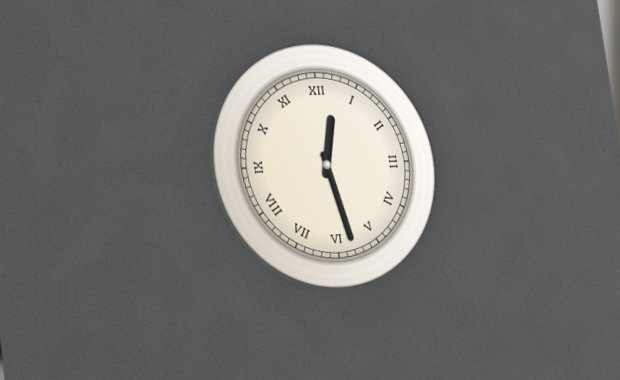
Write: 12h28
